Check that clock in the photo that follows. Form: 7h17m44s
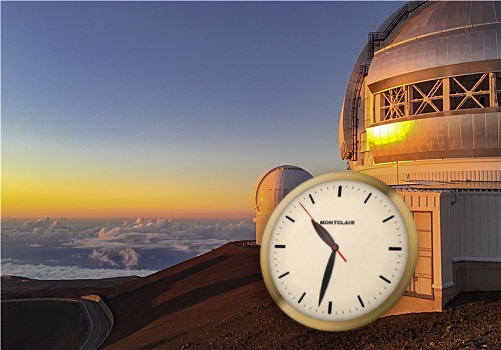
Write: 10h31m53s
